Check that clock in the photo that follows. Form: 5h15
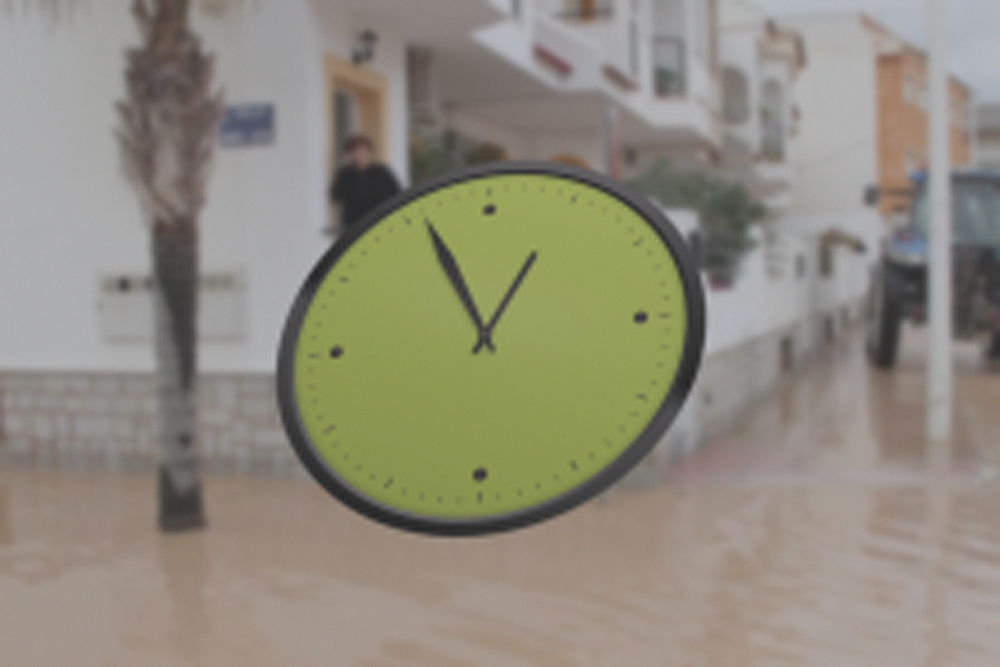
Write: 12h56
